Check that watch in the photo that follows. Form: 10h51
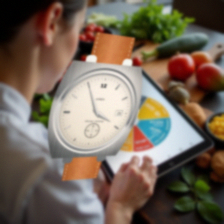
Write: 3h55
